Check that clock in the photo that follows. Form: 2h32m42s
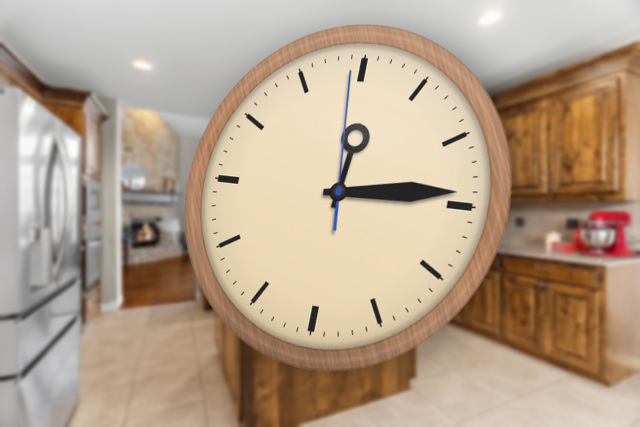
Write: 12h13m59s
